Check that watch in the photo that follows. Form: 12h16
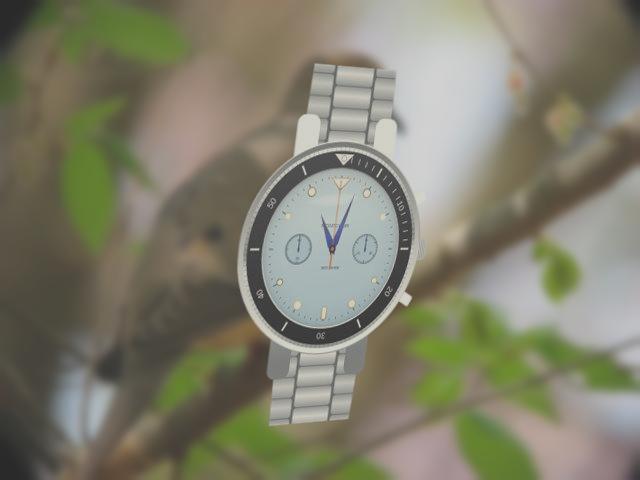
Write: 11h03
